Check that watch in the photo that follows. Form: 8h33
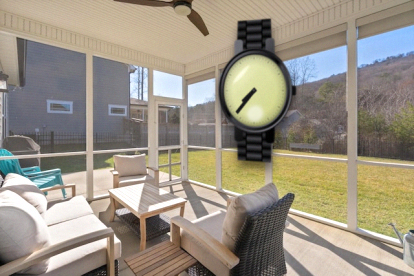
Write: 7h37
